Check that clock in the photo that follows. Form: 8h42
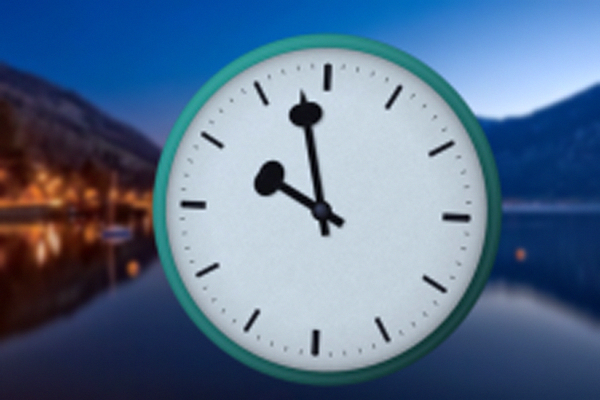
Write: 9h58
